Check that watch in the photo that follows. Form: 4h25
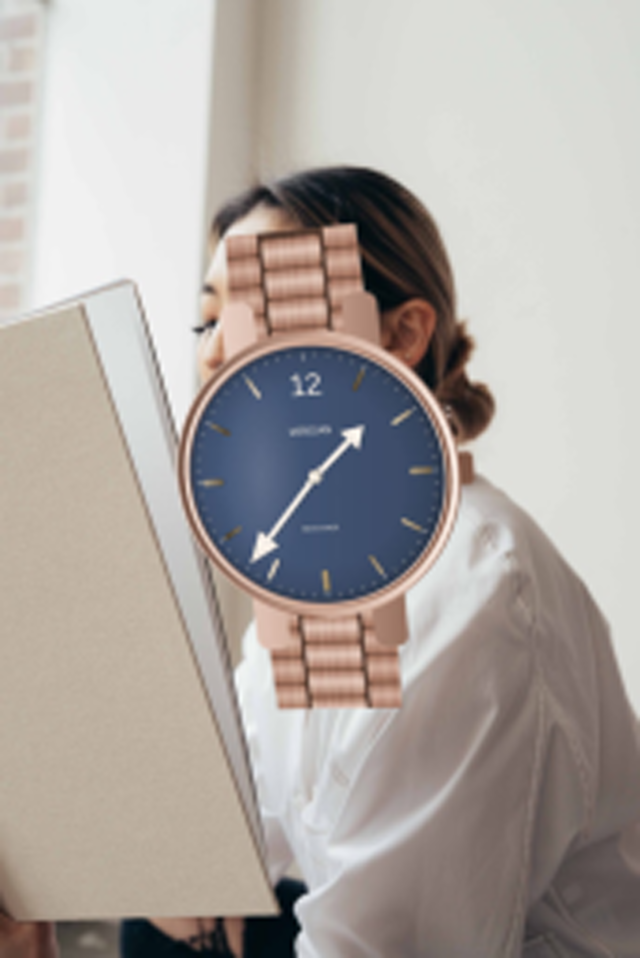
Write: 1h37
